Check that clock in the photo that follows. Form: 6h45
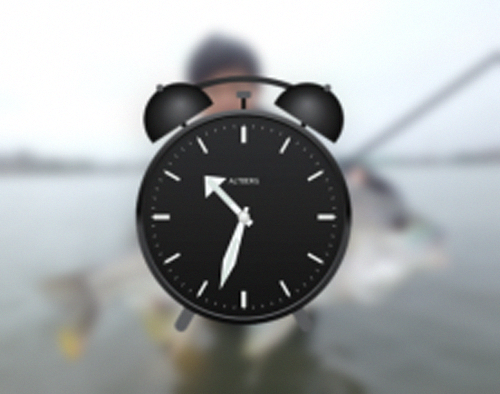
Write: 10h33
